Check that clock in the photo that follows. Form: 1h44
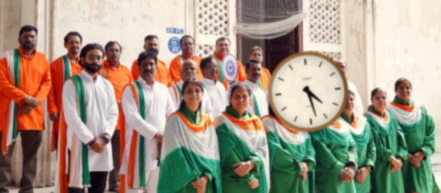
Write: 4h28
